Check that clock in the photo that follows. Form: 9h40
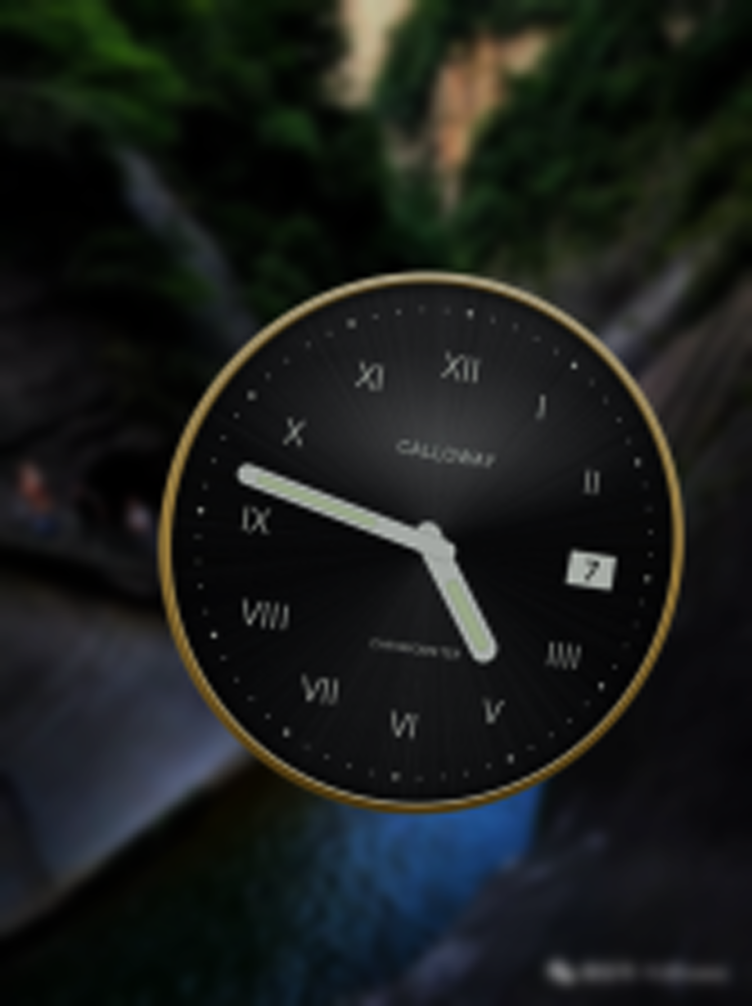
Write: 4h47
